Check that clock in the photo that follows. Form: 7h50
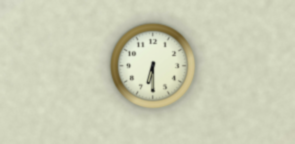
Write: 6h30
